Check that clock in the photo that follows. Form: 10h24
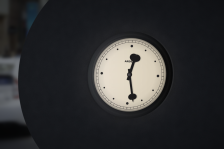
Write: 12h28
